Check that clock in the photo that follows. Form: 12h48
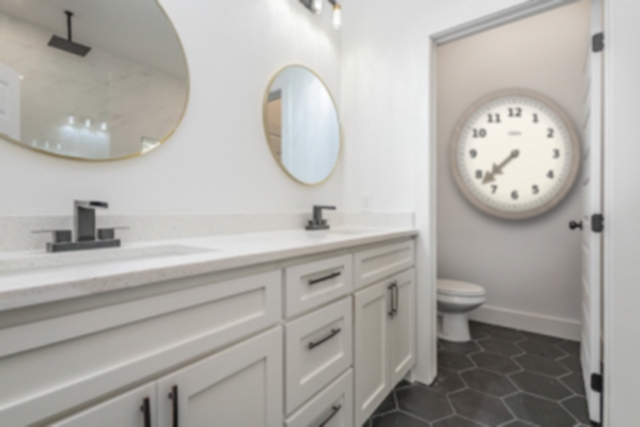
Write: 7h38
